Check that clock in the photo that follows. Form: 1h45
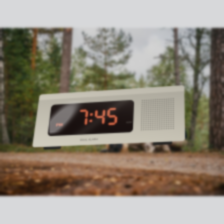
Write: 7h45
